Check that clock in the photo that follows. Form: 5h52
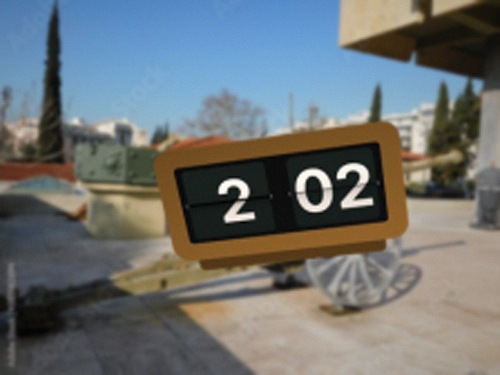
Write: 2h02
